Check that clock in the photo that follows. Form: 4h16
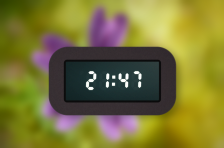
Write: 21h47
